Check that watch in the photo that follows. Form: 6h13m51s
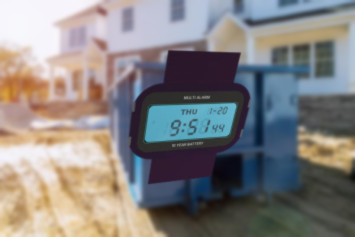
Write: 9h51m44s
